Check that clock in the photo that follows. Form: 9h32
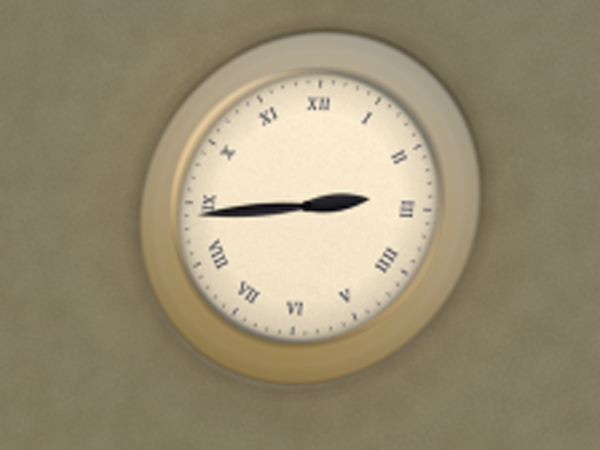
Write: 2h44
